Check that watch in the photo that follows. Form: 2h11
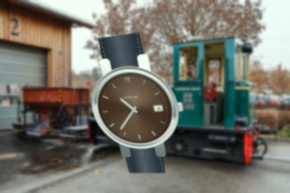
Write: 10h37
